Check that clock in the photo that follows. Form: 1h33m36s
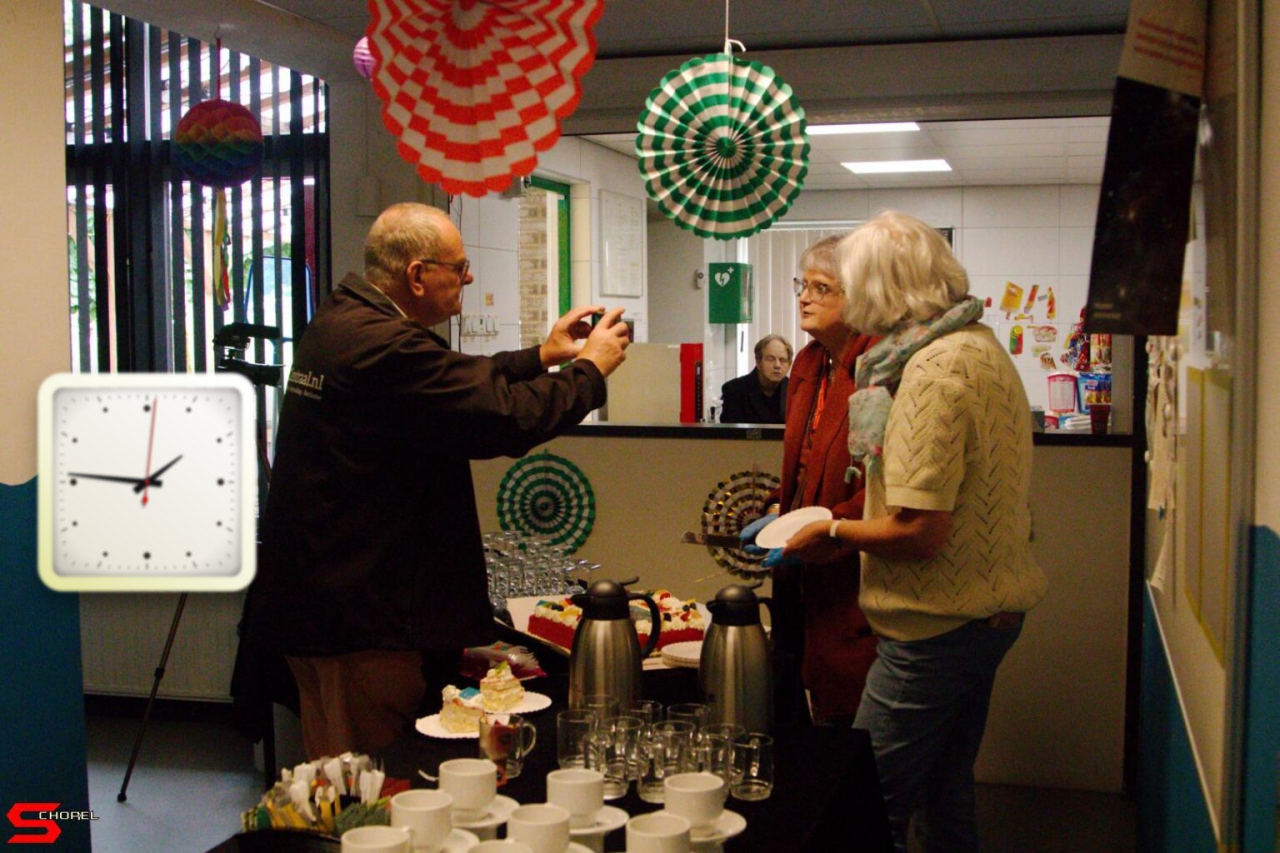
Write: 1h46m01s
